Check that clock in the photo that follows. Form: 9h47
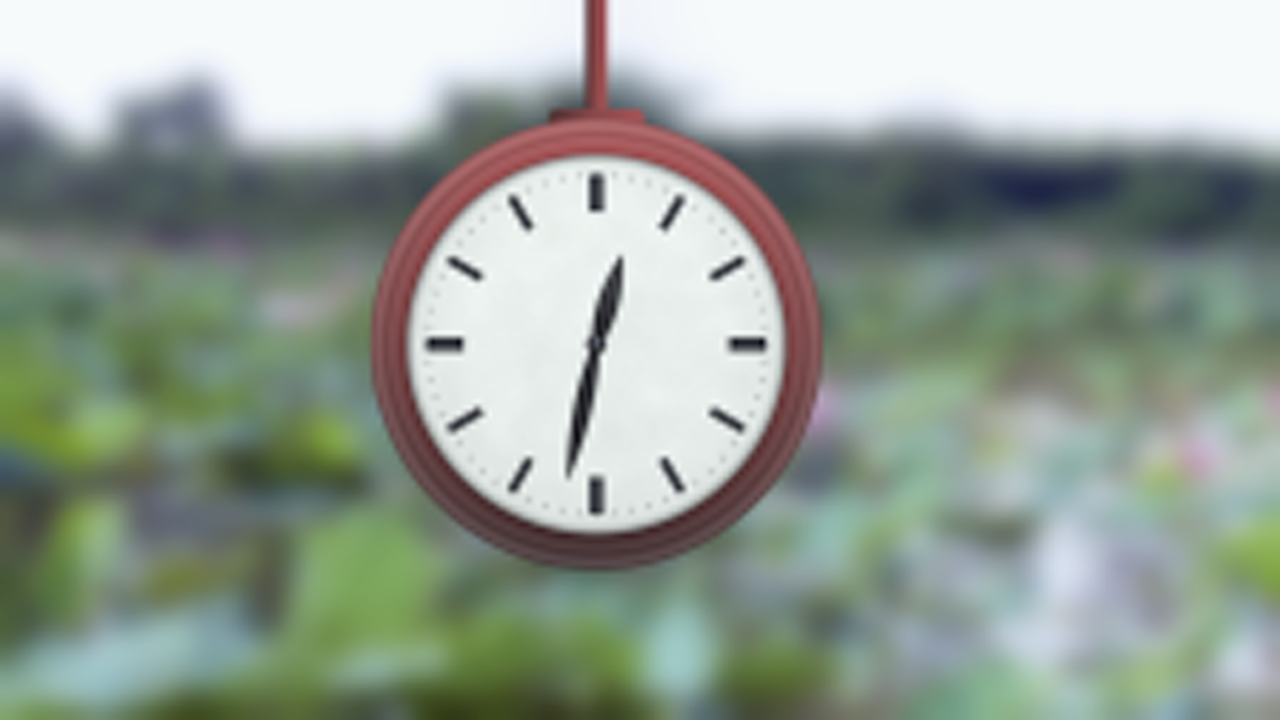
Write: 12h32
